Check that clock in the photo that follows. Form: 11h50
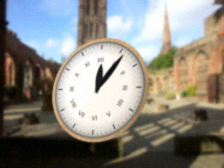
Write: 12h06
